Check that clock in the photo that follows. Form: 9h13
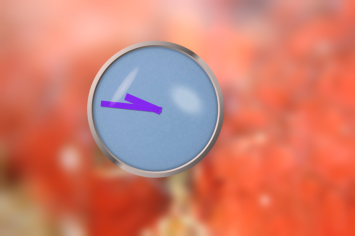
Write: 9h46
